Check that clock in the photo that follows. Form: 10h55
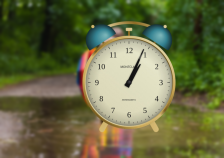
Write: 1h04
